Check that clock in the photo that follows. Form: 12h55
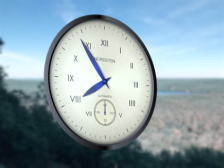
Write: 7h54
